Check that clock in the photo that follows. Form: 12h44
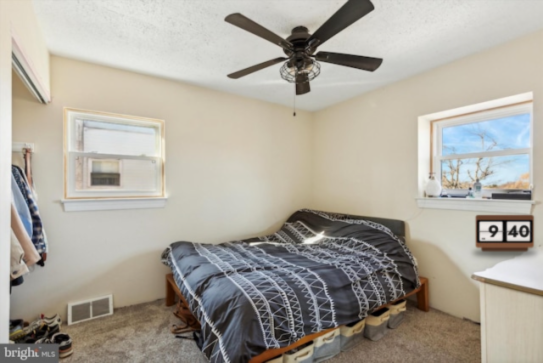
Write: 9h40
